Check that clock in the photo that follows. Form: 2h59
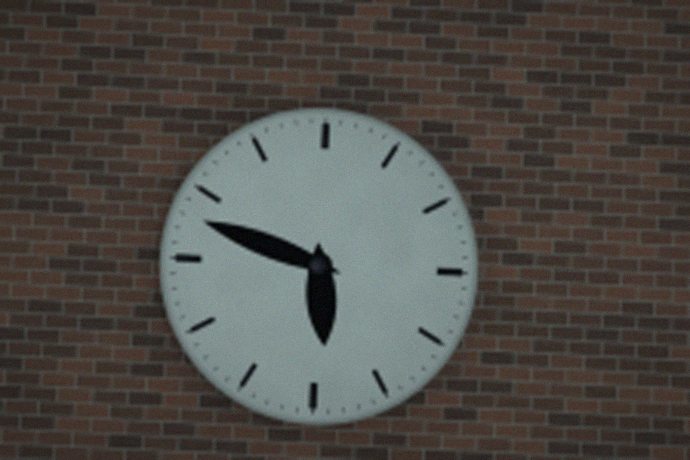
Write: 5h48
